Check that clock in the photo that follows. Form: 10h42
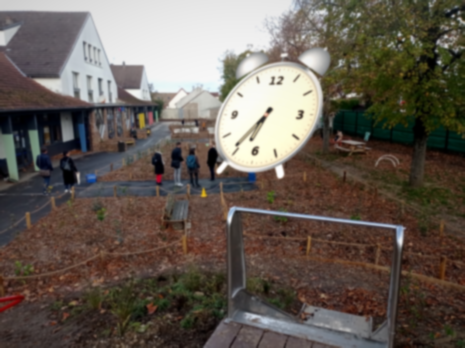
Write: 6h36
